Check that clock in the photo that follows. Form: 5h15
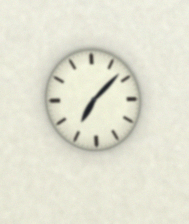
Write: 7h08
